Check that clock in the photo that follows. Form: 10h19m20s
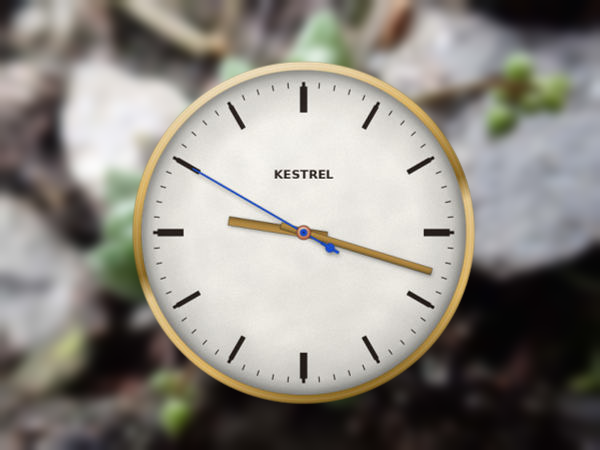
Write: 9h17m50s
